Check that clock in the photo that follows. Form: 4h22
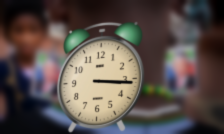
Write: 3h16
